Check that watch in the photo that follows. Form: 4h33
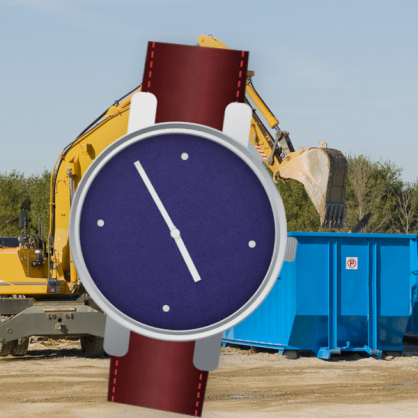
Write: 4h54
